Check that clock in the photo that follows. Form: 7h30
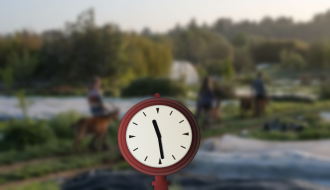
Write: 11h29
